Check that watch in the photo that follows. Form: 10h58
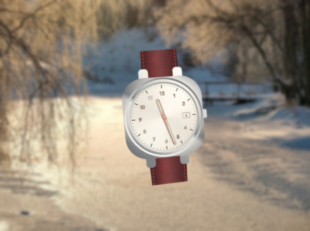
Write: 11h27
